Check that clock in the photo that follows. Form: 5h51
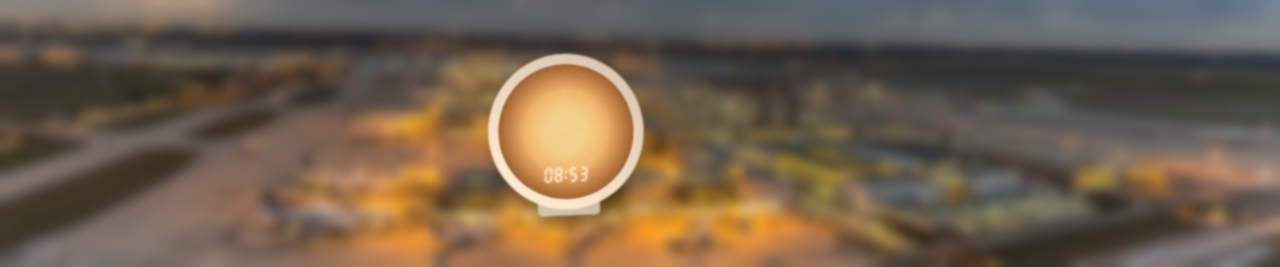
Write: 8h53
